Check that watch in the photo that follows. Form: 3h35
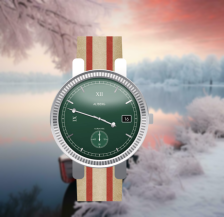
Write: 3h48
